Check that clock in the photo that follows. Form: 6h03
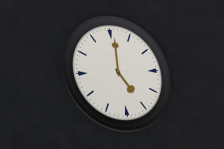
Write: 5h01
